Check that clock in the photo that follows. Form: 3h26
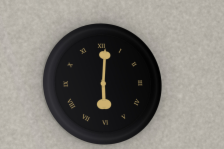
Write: 6h01
